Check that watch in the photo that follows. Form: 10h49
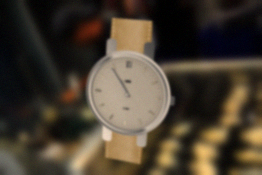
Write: 10h54
